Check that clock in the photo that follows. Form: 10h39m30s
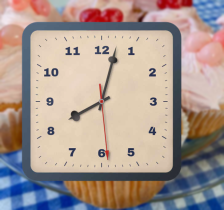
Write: 8h02m29s
